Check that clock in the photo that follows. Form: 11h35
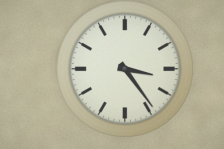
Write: 3h24
